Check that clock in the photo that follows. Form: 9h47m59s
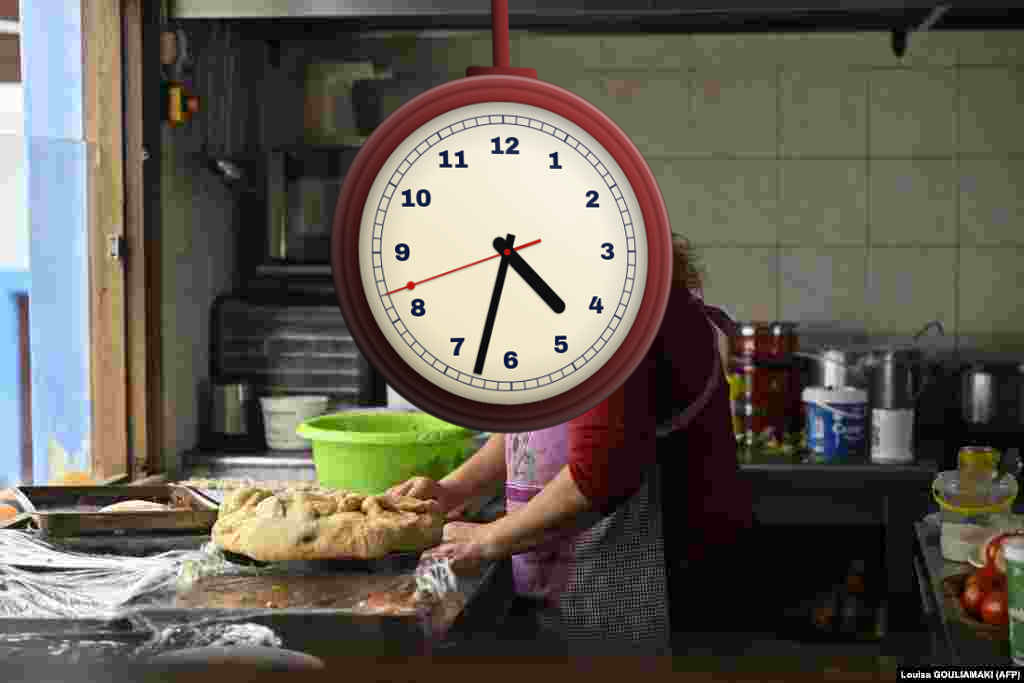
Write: 4h32m42s
